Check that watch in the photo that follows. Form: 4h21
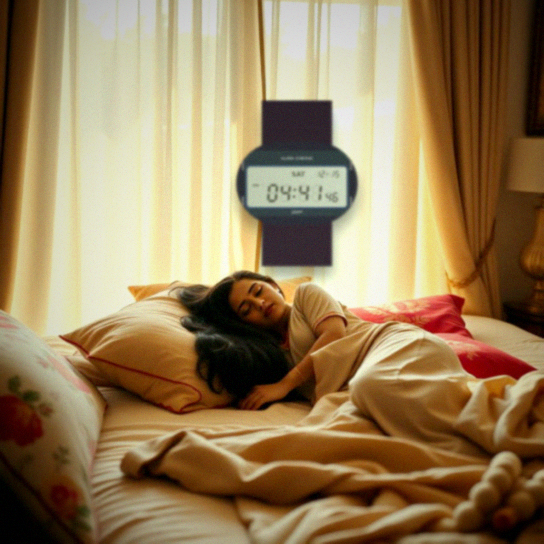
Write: 4h41
